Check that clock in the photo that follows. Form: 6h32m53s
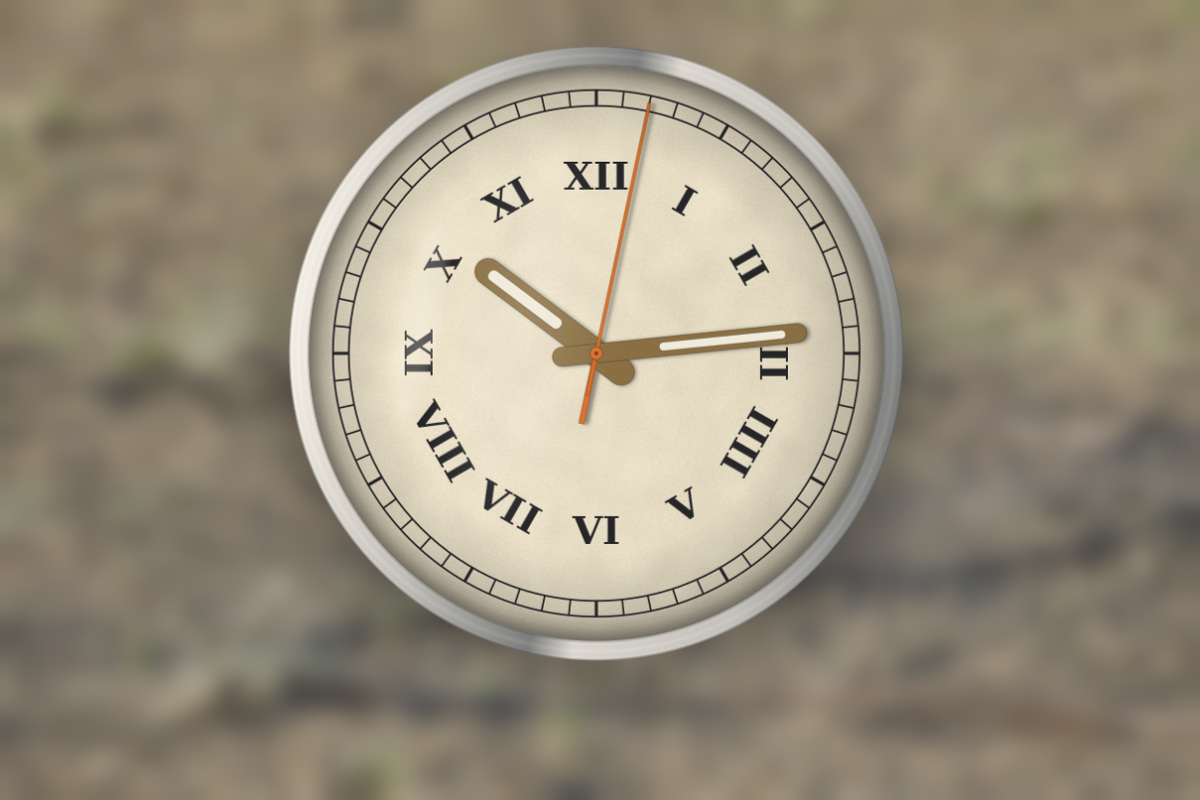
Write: 10h14m02s
